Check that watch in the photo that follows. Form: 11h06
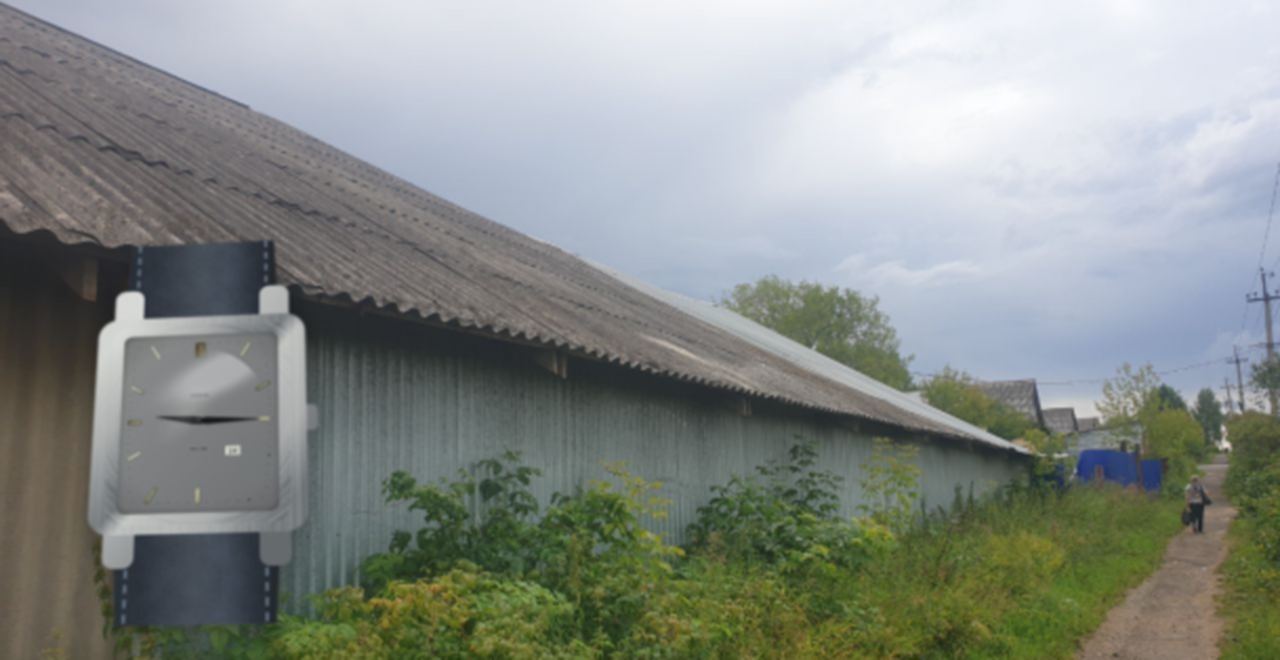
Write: 9h15
